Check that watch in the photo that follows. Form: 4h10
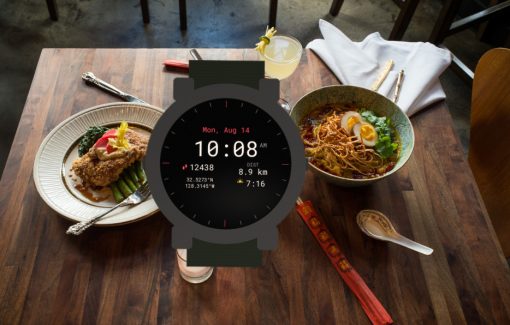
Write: 10h08
